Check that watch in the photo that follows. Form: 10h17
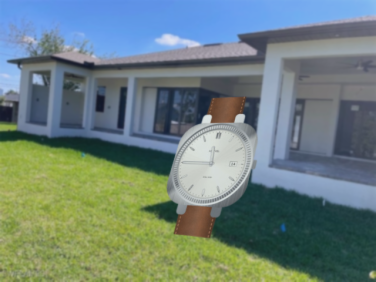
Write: 11h45
